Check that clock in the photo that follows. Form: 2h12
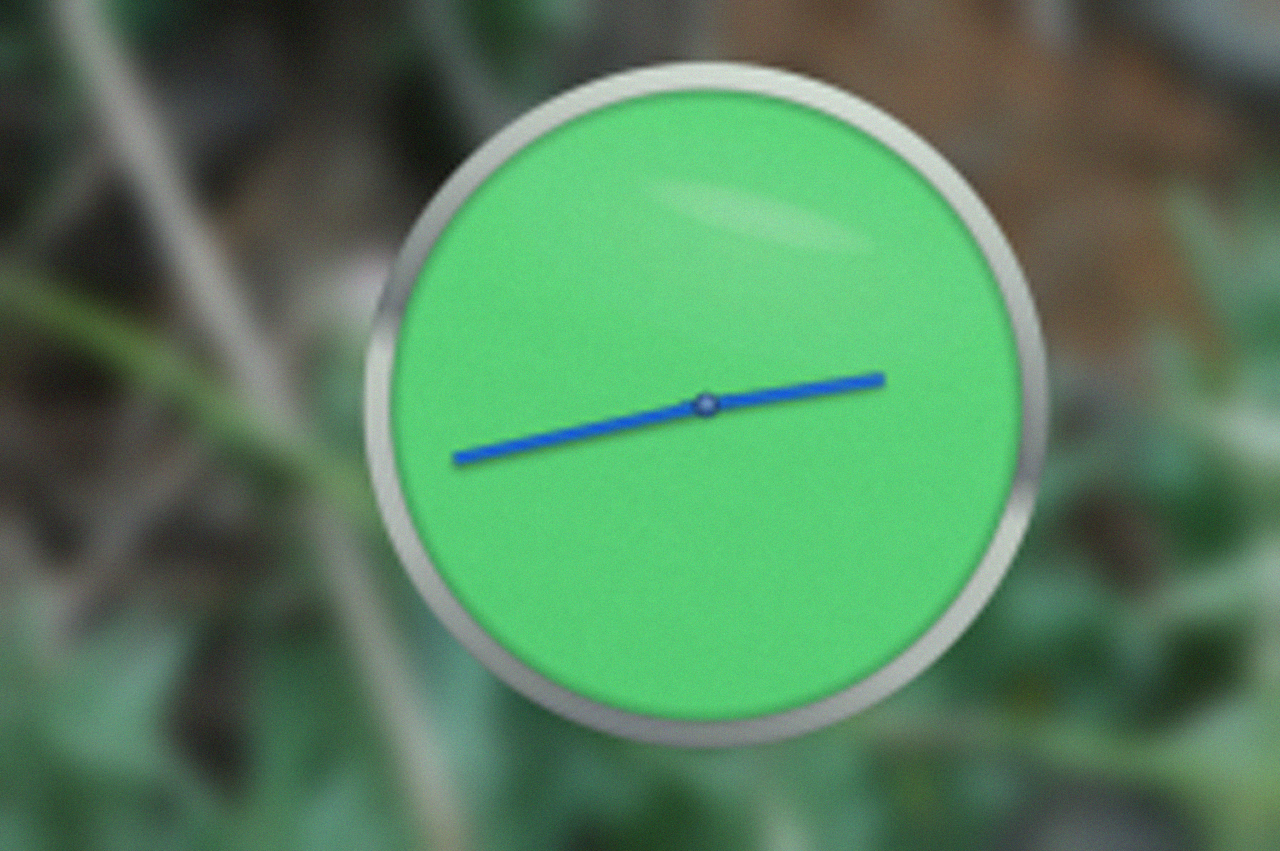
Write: 2h43
